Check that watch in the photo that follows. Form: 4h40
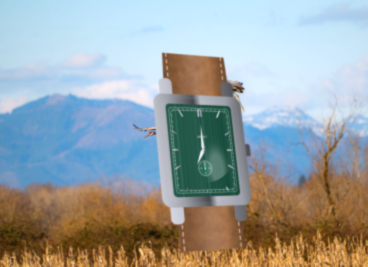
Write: 7h00
